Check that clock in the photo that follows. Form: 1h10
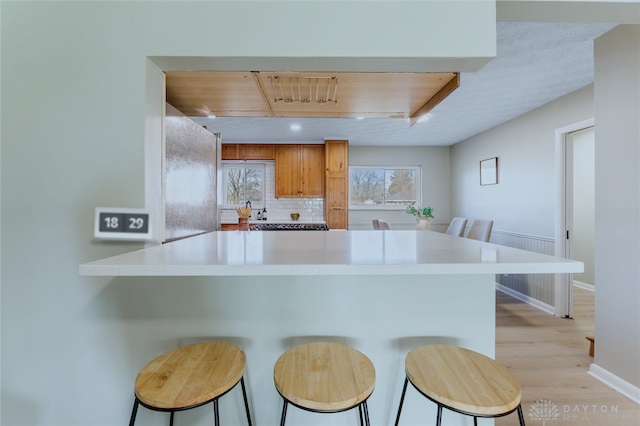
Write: 18h29
